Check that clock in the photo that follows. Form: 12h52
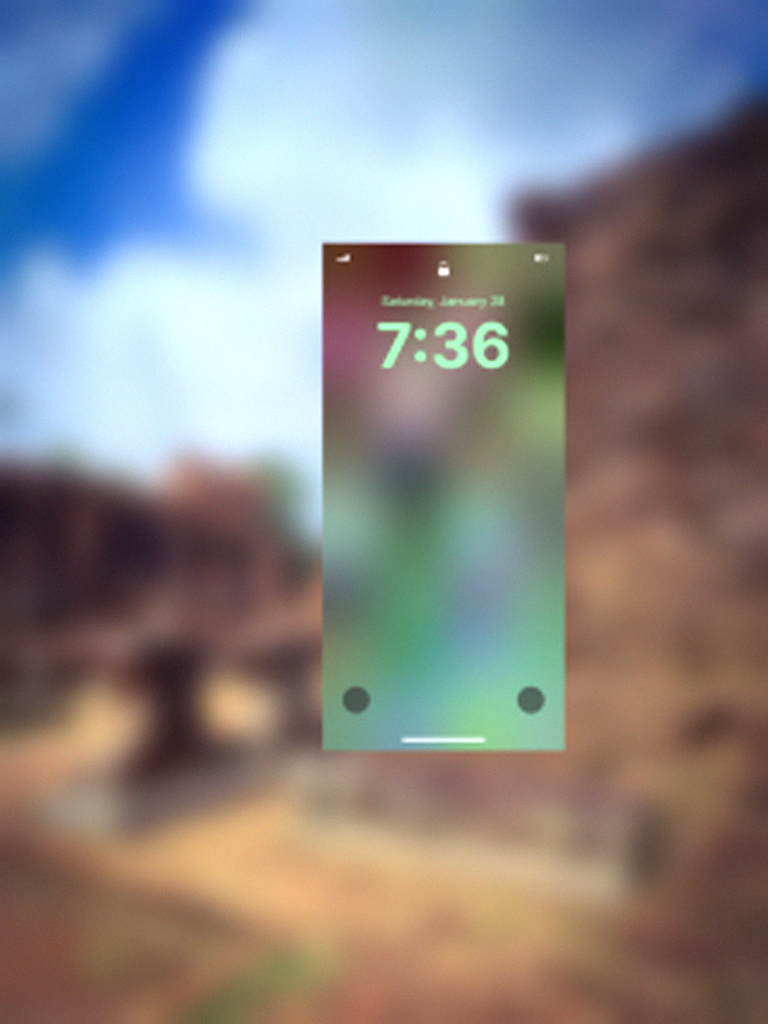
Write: 7h36
